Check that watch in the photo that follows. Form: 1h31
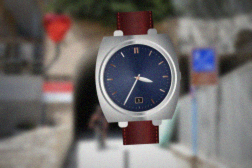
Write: 3h35
